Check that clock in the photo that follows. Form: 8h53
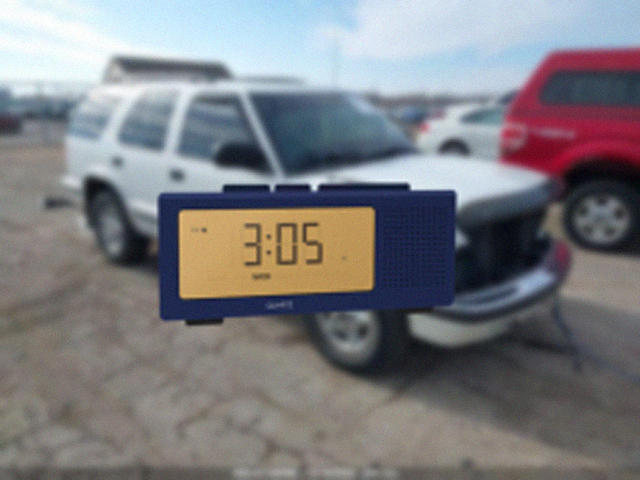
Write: 3h05
